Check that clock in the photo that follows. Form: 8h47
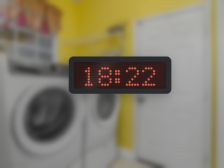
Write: 18h22
